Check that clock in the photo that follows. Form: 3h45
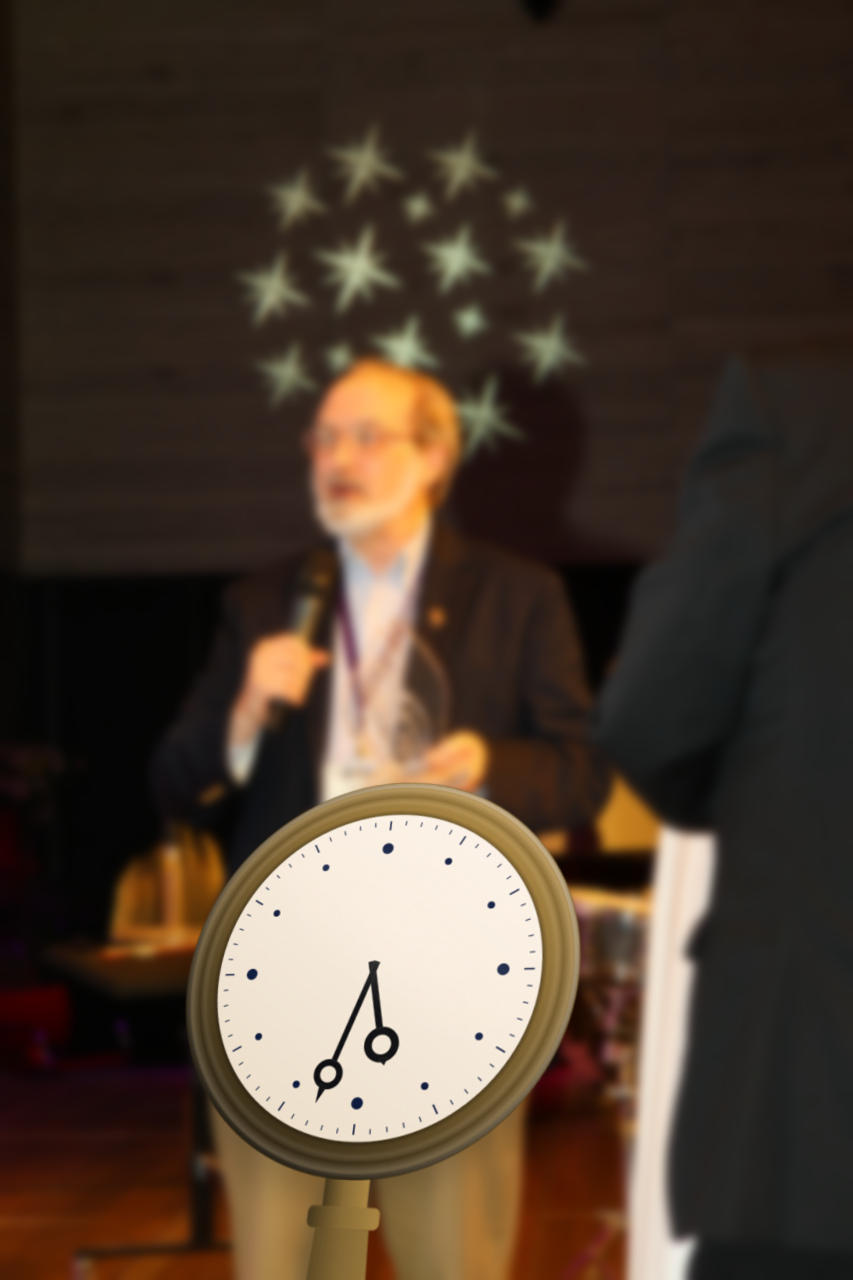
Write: 5h33
